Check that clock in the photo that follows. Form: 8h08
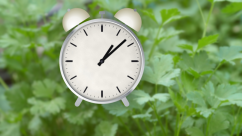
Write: 1h08
